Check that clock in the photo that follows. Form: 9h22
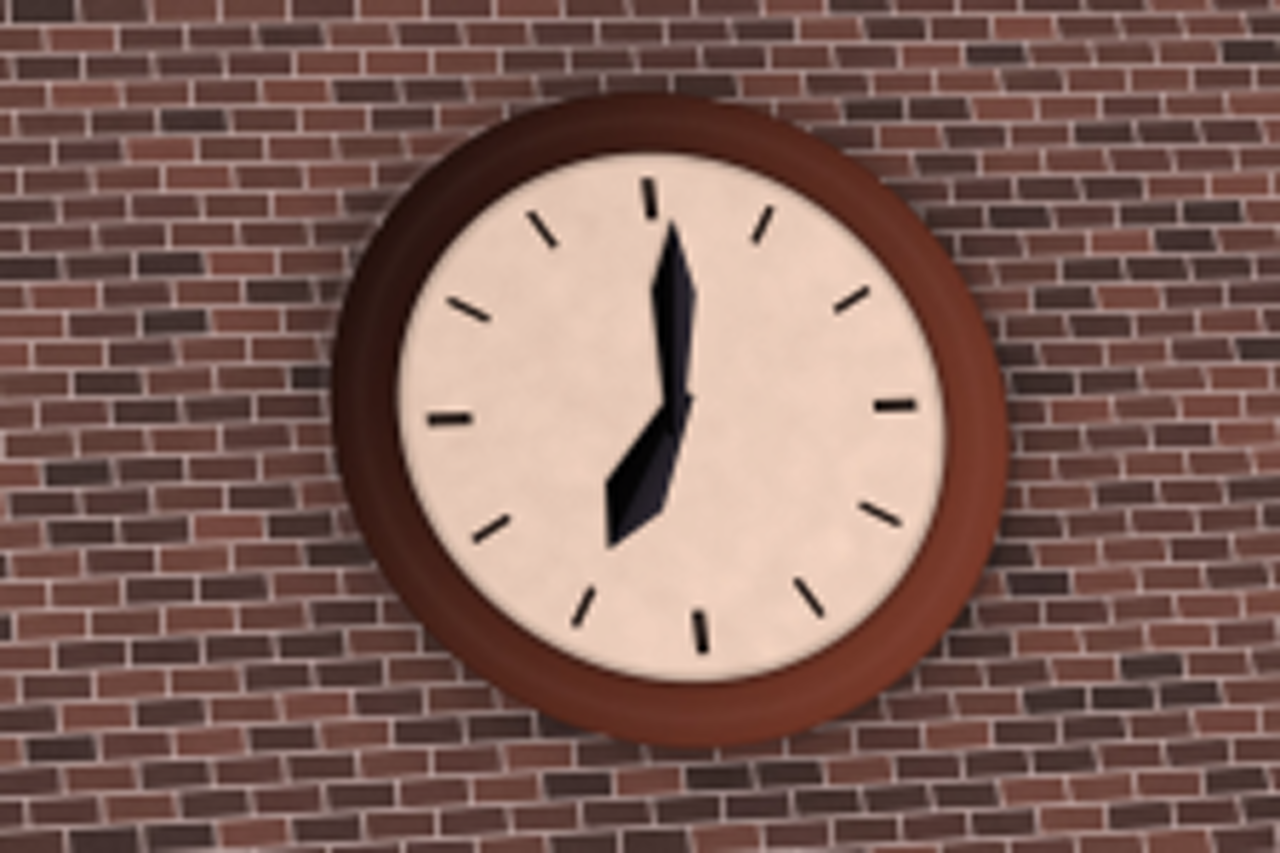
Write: 7h01
